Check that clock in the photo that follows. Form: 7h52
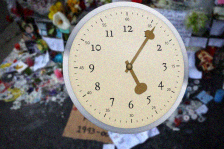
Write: 5h06
